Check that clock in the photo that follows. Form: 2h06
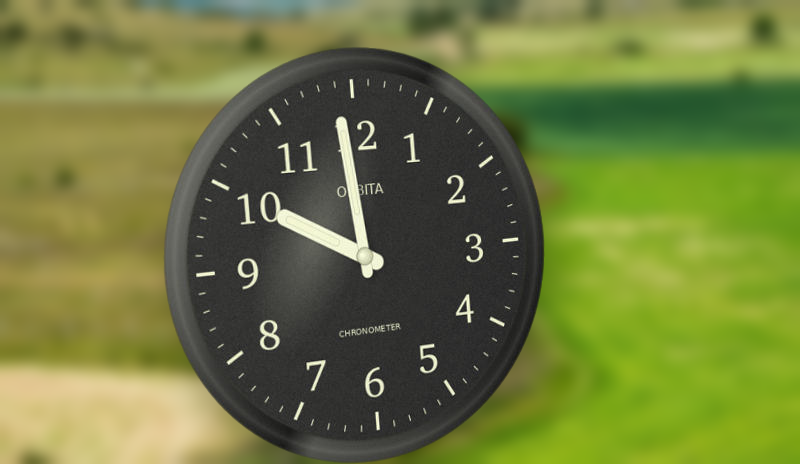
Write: 9h59
